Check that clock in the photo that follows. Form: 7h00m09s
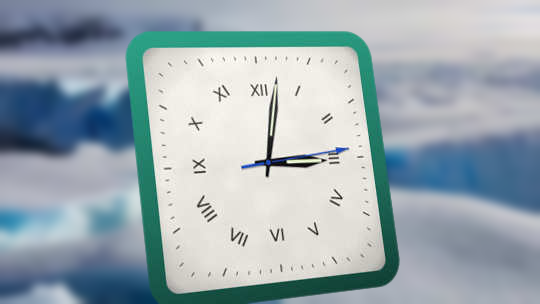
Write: 3h02m14s
